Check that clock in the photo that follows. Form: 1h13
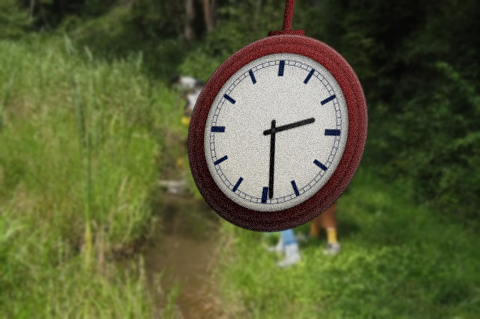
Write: 2h29
